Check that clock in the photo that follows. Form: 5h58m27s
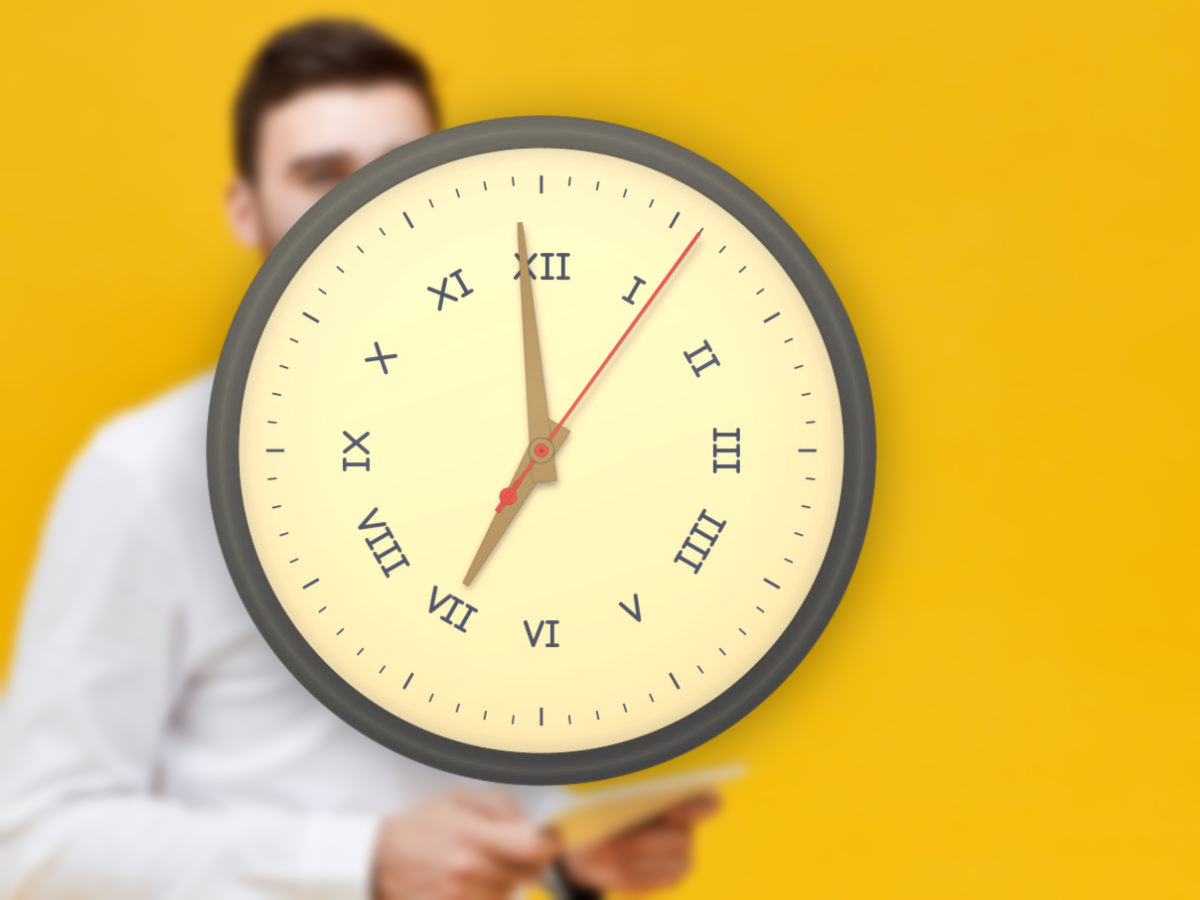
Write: 6h59m06s
